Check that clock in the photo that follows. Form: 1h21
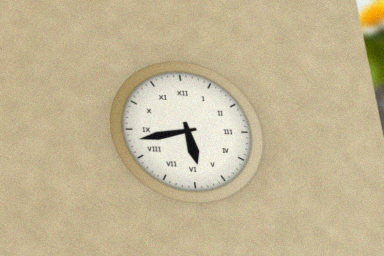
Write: 5h43
